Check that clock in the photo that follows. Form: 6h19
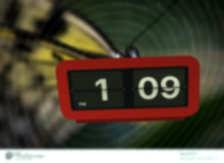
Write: 1h09
